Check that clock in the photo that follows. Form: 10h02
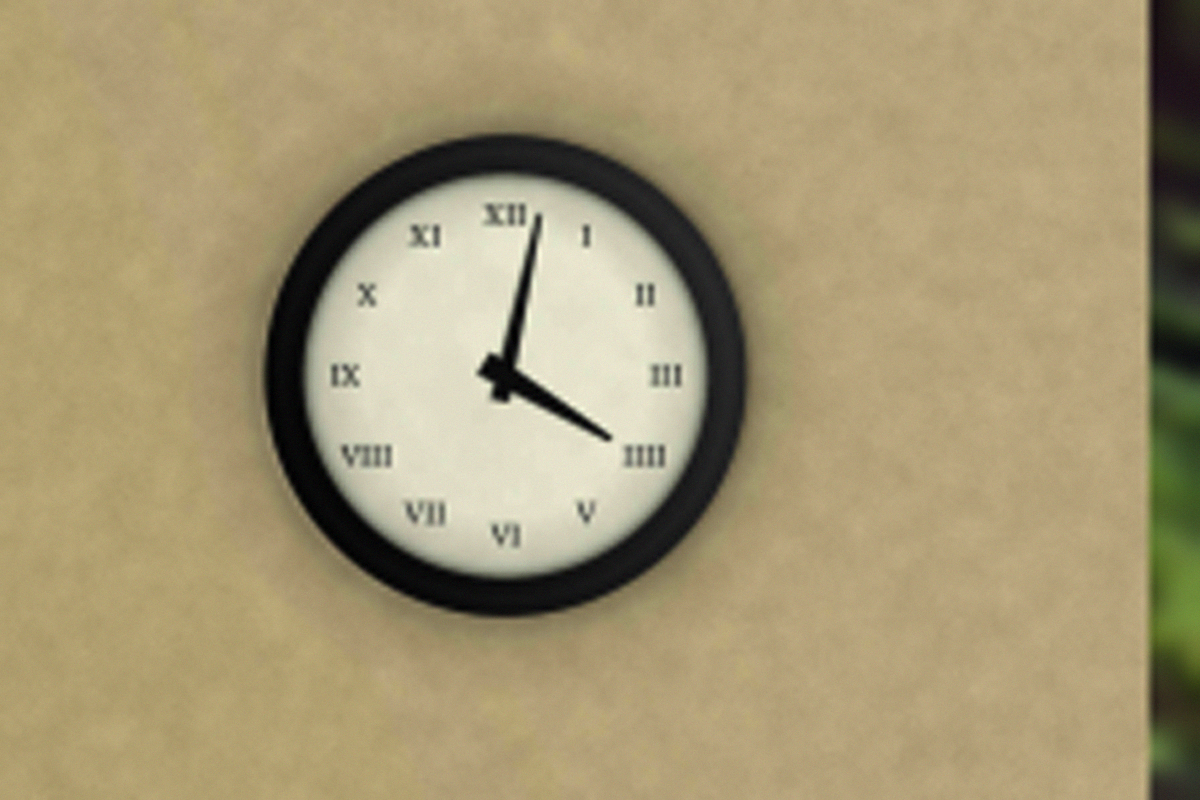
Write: 4h02
